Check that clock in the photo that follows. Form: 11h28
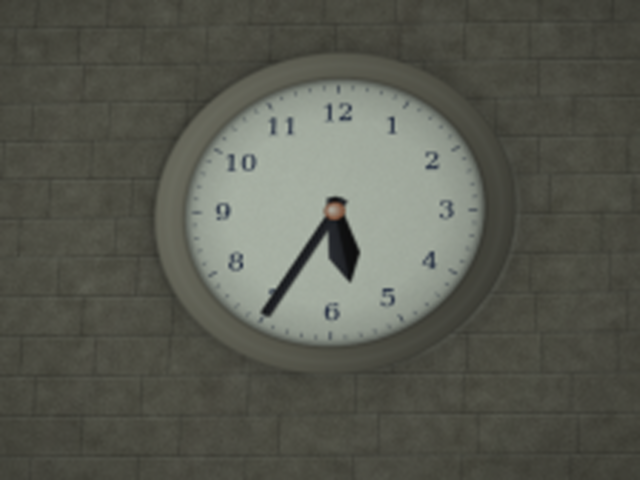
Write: 5h35
